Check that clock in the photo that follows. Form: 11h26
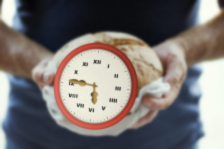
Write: 5h46
